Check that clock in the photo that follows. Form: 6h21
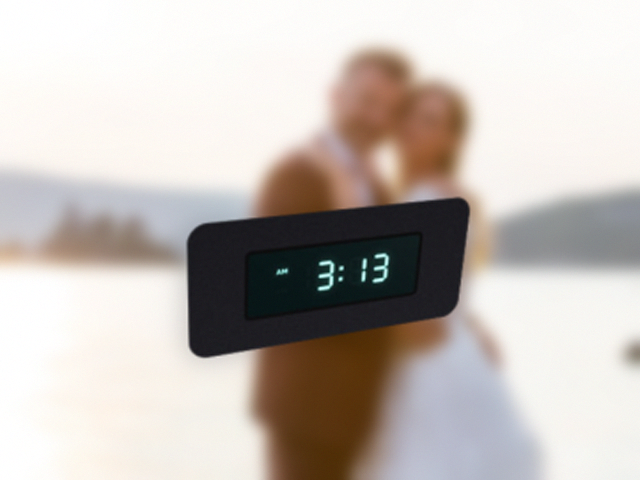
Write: 3h13
